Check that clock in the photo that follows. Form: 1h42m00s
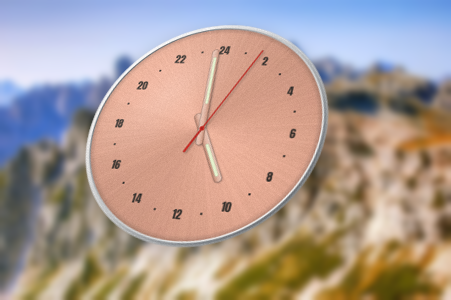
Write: 9h59m04s
